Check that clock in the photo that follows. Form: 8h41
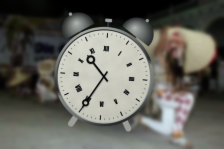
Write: 10h35
